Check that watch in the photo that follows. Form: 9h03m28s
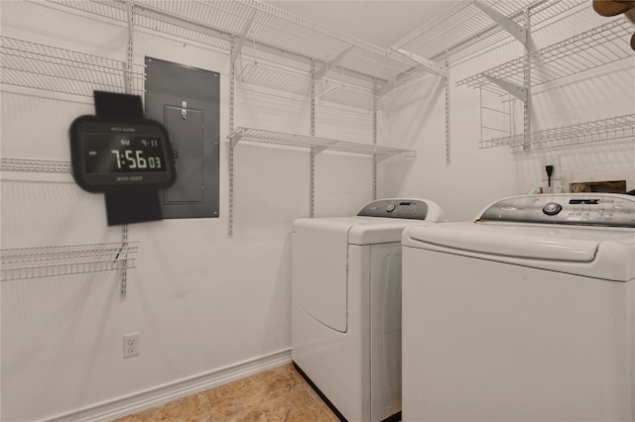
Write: 7h56m03s
